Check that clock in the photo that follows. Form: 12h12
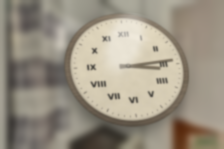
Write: 3h14
